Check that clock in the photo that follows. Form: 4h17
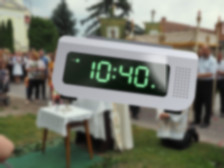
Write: 10h40
